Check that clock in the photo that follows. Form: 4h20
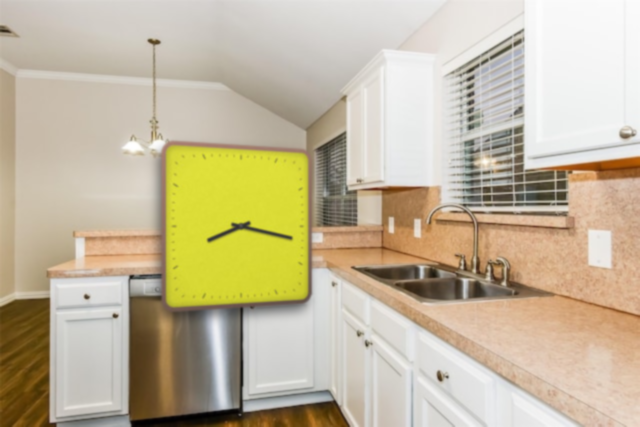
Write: 8h17
